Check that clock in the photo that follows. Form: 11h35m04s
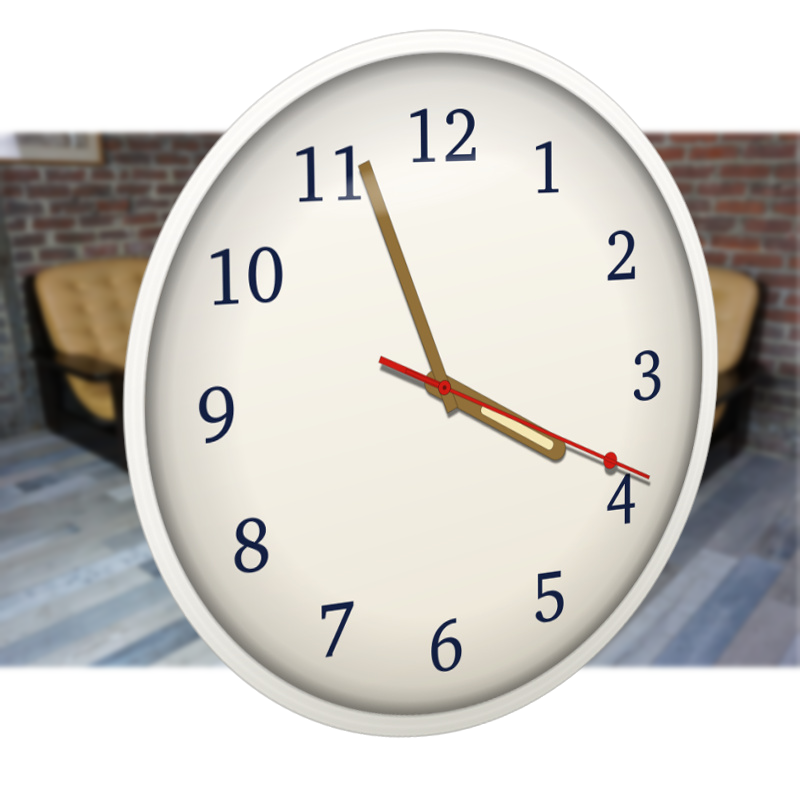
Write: 3h56m19s
